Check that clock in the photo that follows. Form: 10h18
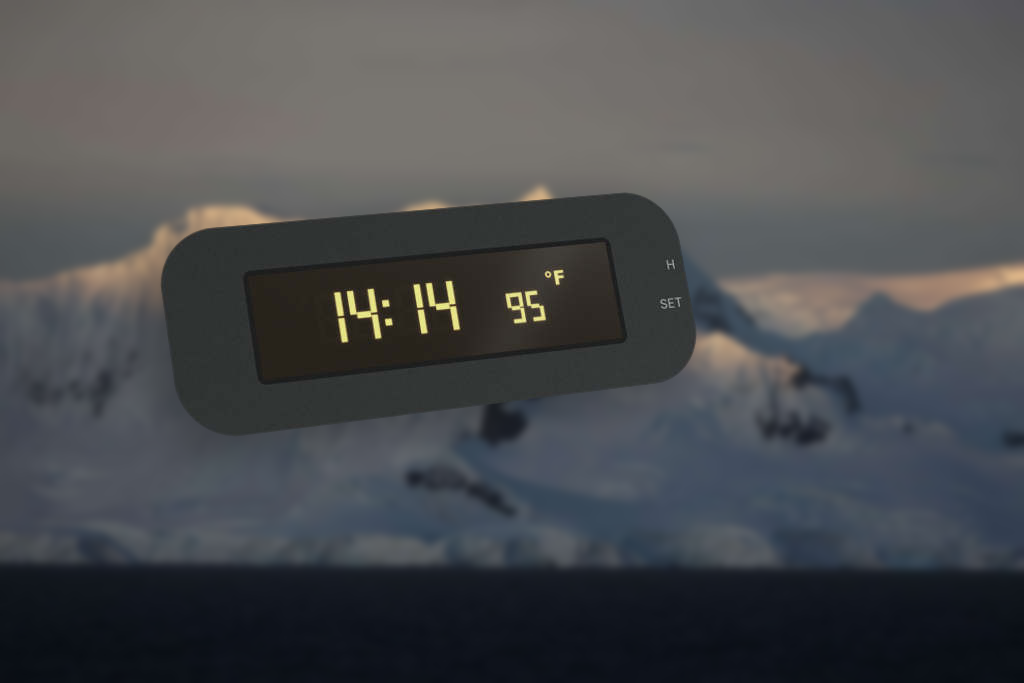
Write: 14h14
